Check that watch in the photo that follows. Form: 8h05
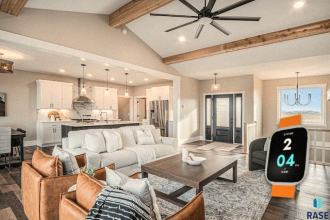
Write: 2h04
